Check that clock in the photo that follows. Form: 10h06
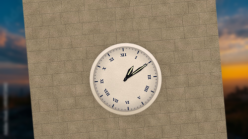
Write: 1h10
